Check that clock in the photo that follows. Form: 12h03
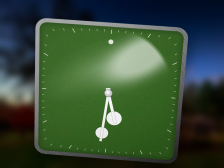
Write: 5h31
